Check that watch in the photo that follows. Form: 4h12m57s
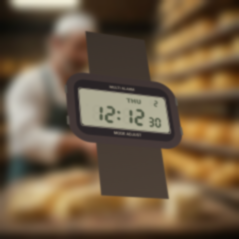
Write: 12h12m30s
